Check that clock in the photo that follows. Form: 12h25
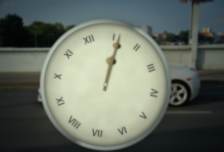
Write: 1h06
